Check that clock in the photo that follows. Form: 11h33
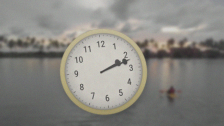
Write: 2h12
